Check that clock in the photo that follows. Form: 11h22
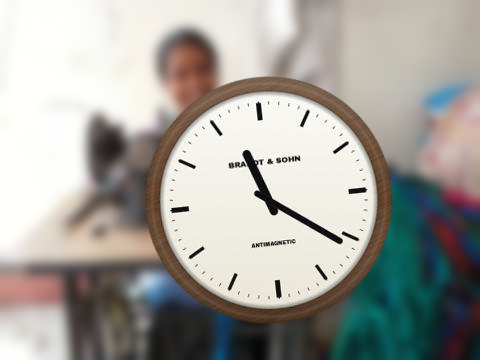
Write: 11h21
